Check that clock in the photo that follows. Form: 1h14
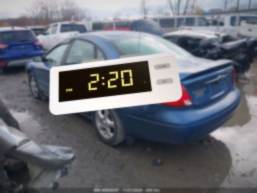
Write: 2h20
